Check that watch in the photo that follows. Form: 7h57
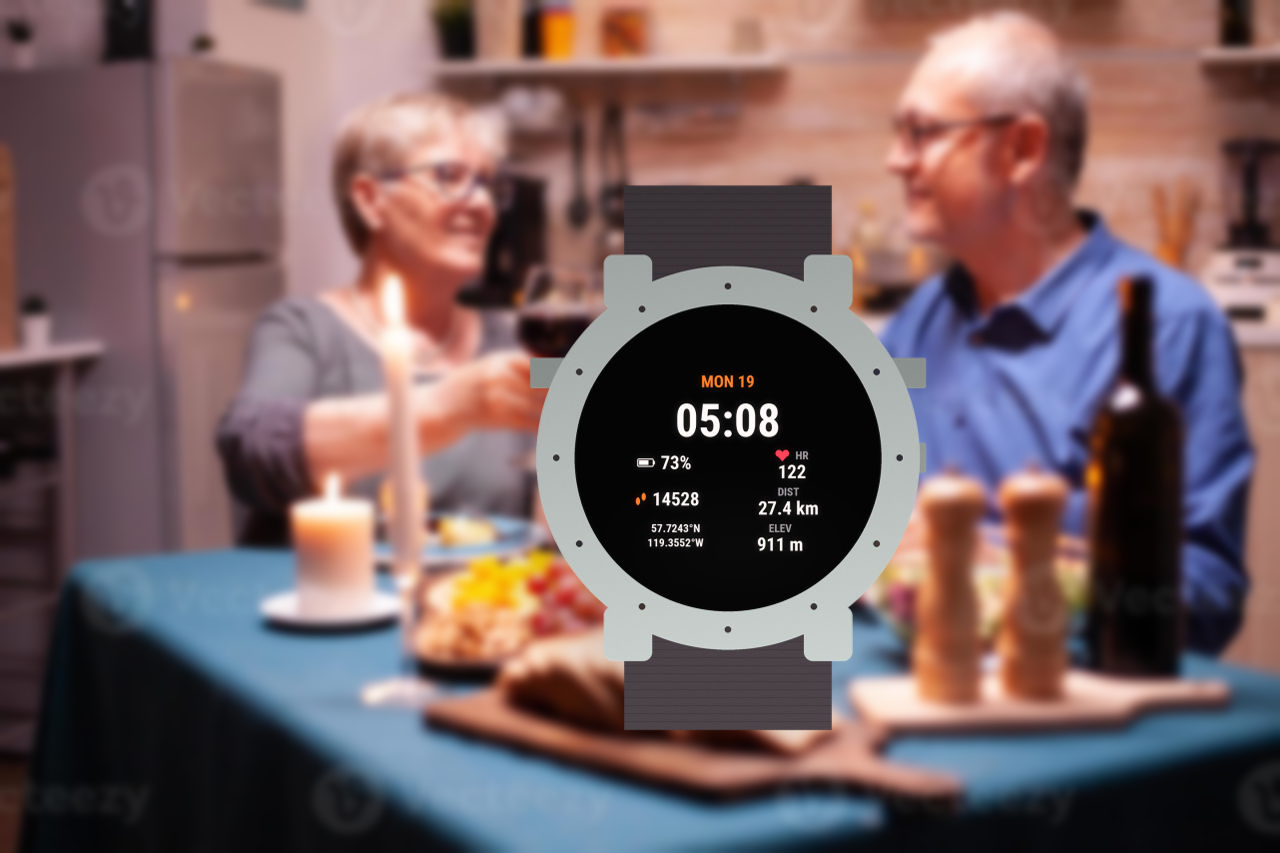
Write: 5h08
